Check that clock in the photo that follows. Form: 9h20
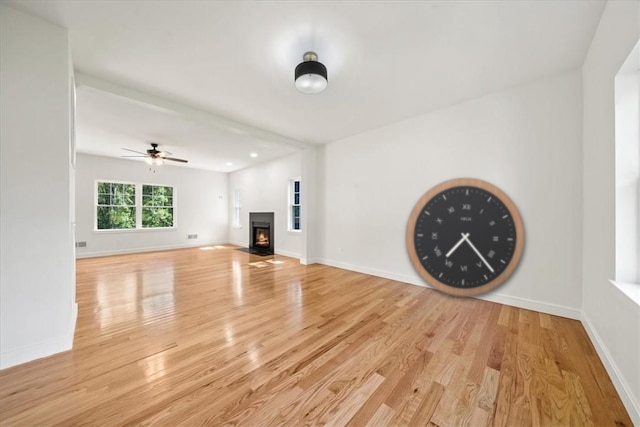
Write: 7h23
